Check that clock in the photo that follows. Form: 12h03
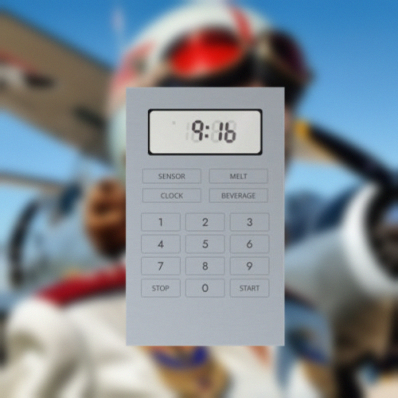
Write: 9h16
